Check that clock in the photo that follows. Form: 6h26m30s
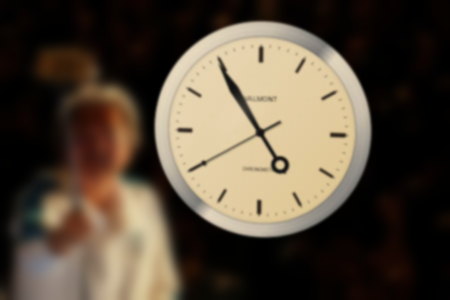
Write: 4h54m40s
